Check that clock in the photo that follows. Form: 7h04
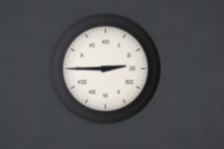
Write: 2h45
